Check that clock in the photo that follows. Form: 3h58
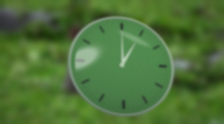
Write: 1h00
